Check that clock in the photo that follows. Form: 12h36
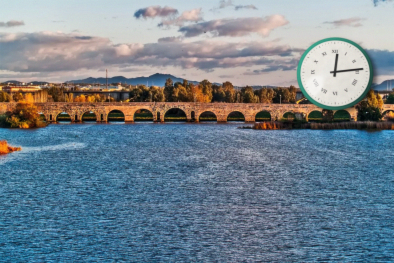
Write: 12h14
